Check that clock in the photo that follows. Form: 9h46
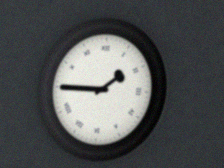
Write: 1h45
